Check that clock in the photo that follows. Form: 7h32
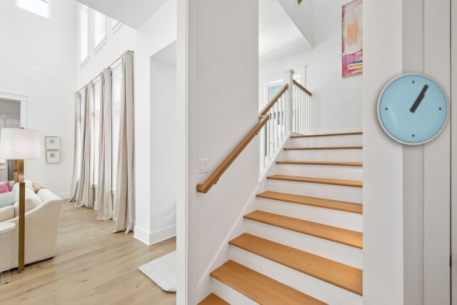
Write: 1h05
